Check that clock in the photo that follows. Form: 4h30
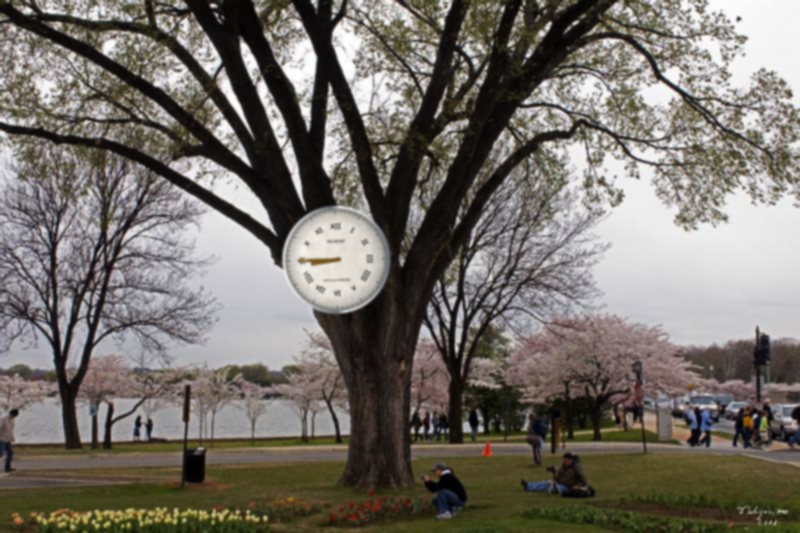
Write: 8h45
